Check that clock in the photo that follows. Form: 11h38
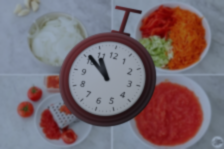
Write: 10h51
